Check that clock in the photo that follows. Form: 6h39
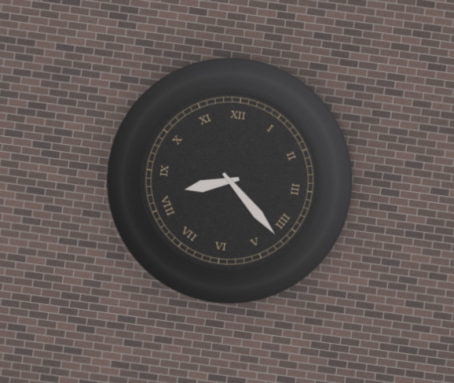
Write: 8h22
